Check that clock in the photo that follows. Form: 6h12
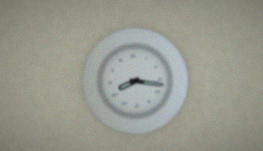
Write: 8h17
